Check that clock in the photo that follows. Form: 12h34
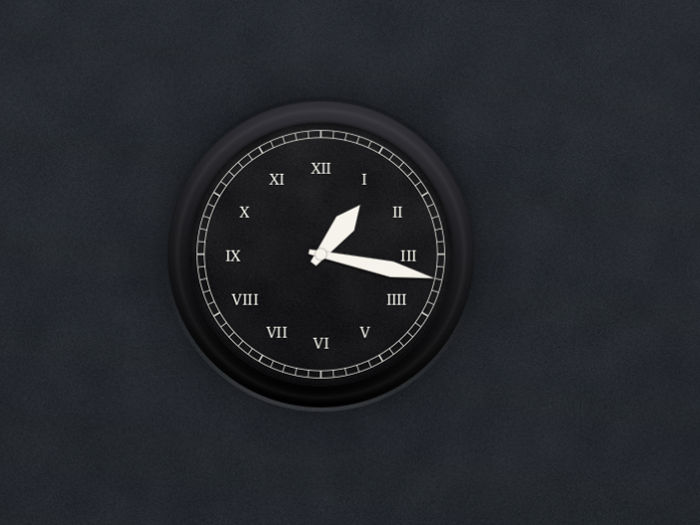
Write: 1h17
